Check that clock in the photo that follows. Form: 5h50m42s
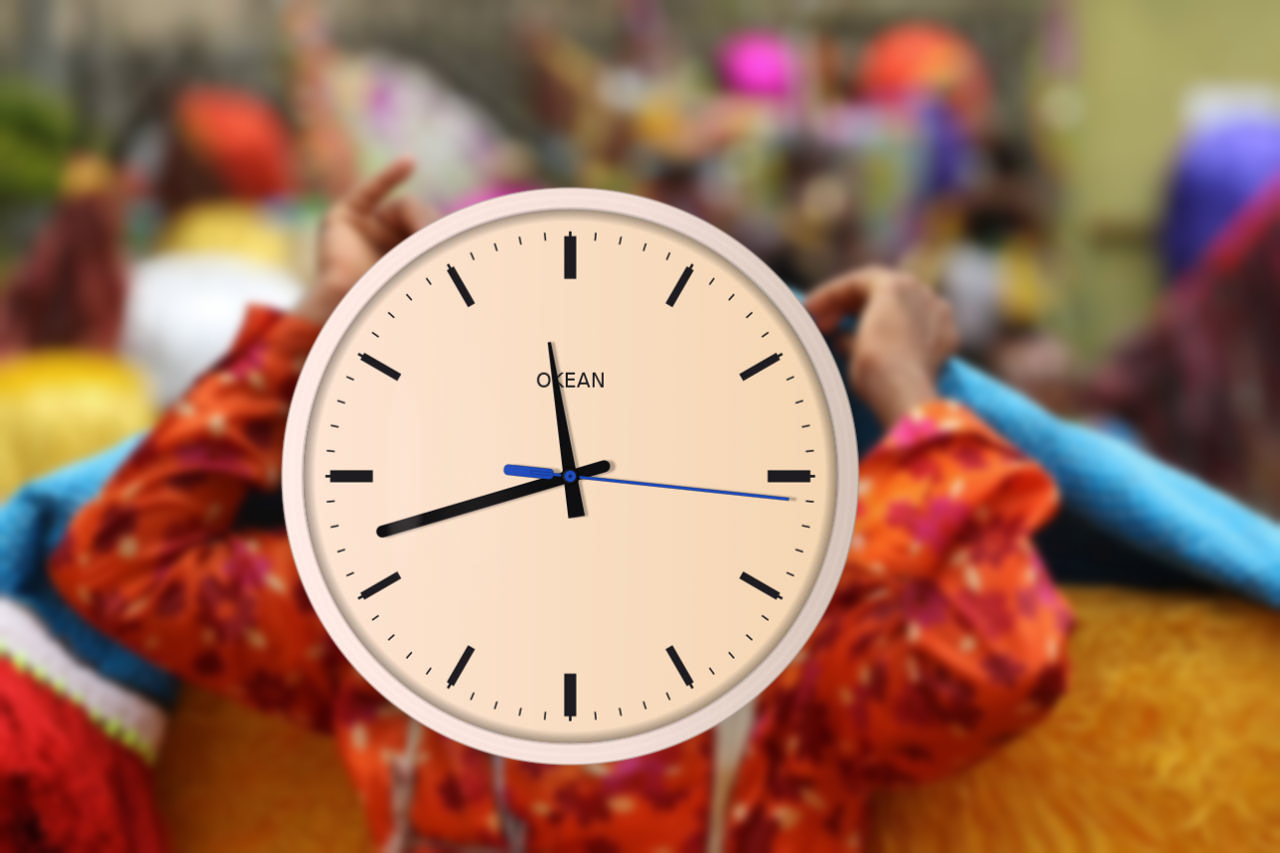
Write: 11h42m16s
